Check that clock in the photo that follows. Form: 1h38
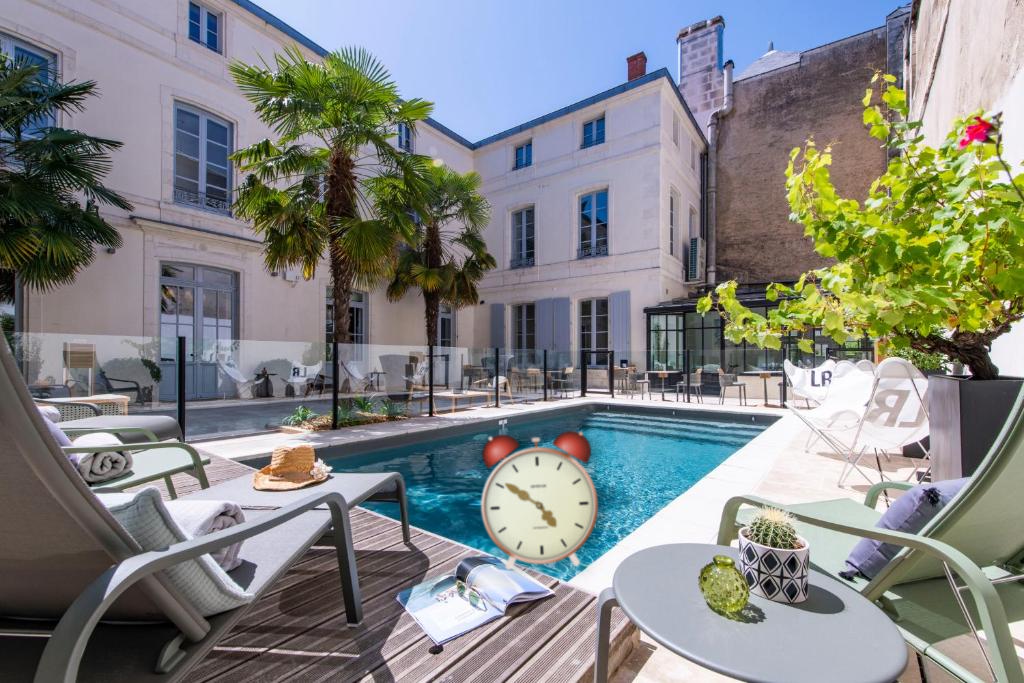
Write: 4h51
